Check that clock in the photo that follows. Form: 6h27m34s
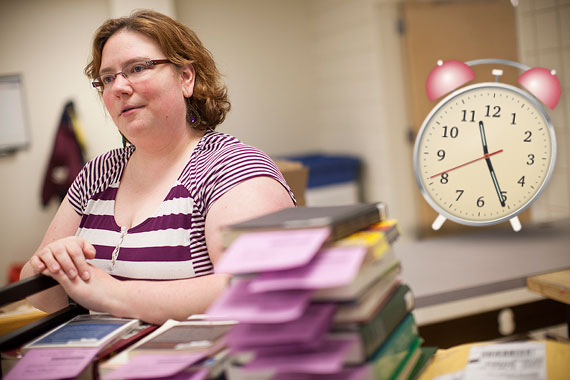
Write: 11h25m41s
